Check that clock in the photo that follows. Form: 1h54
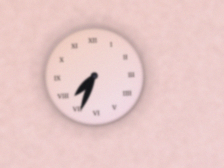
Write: 7h34
